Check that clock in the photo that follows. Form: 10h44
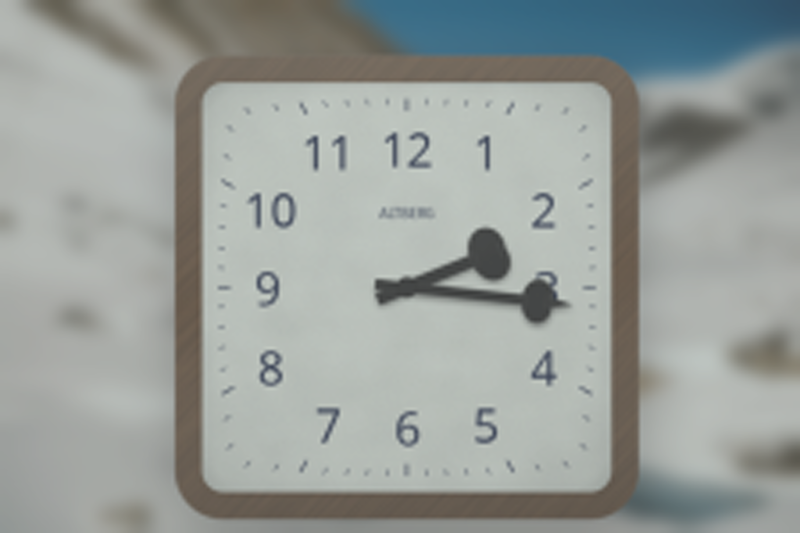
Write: 2h16
